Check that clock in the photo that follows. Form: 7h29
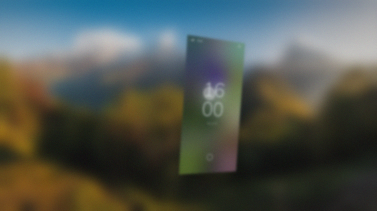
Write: 16h00
